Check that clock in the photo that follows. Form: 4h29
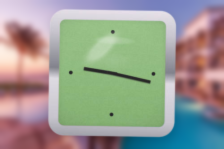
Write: 9h17
